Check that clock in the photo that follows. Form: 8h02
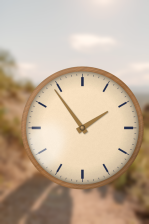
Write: 1h54
